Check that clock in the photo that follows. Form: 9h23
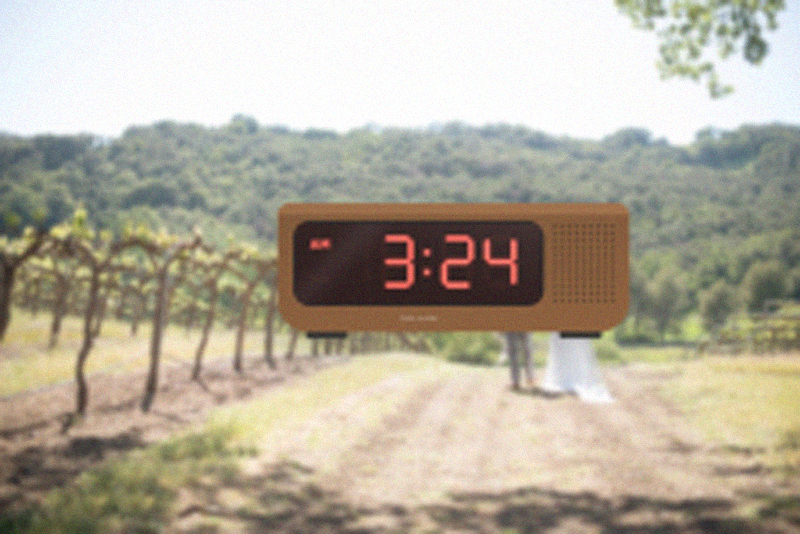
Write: 3h24
